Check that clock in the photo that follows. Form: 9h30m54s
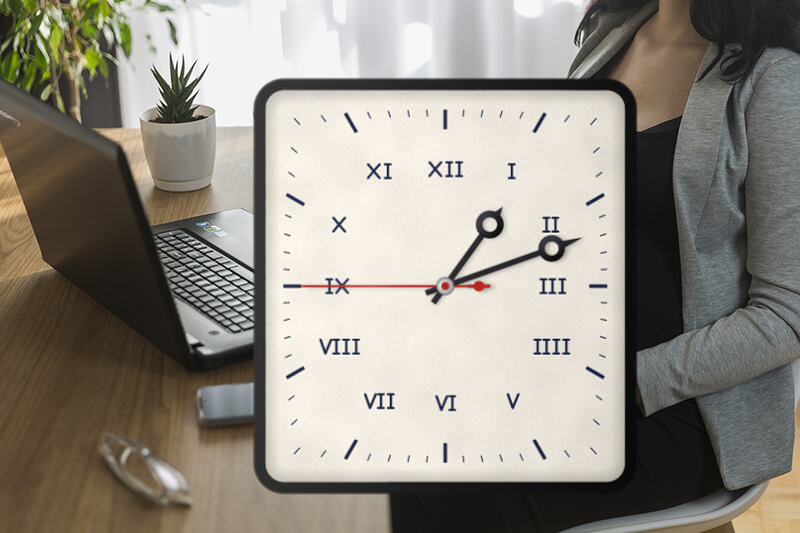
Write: 1h11m45s
